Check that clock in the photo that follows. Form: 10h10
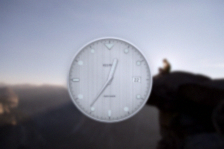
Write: 12h36
